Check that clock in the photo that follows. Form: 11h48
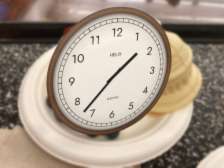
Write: 1h37
